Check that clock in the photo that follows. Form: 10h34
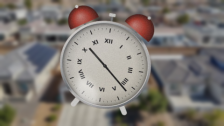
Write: 10h22
